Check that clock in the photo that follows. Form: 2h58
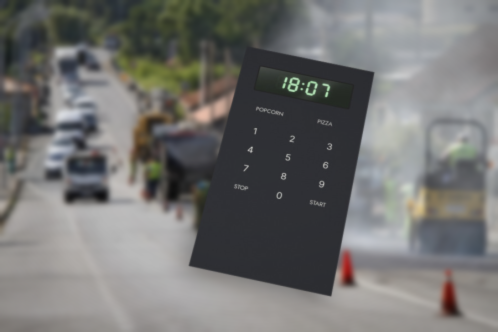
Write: 18h07
